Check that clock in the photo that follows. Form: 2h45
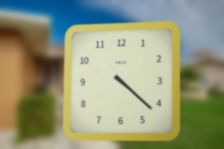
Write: 4h22
